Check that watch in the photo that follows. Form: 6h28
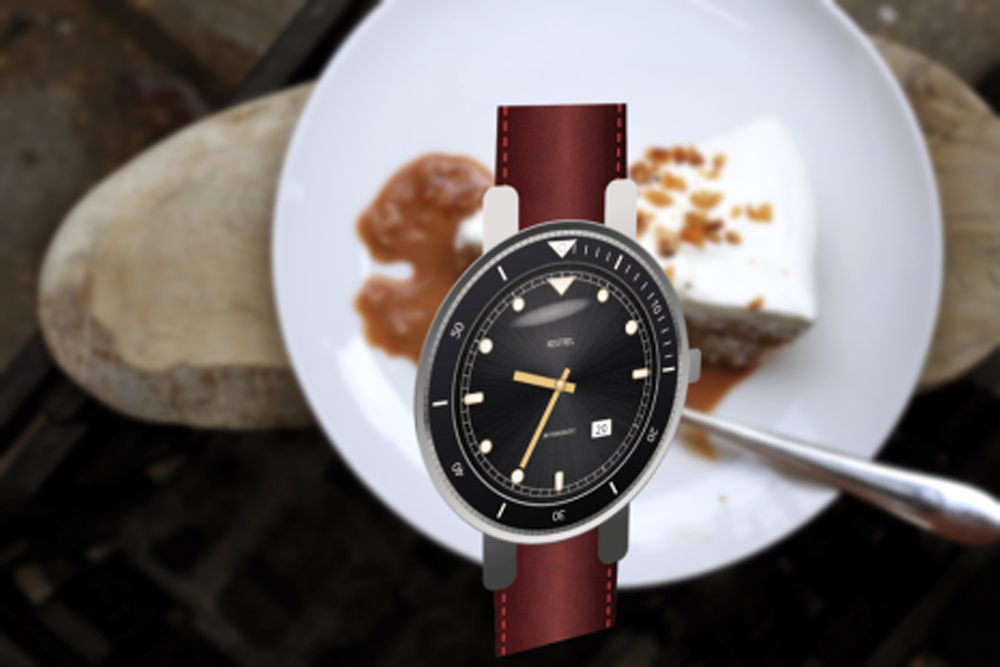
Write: 9h35
